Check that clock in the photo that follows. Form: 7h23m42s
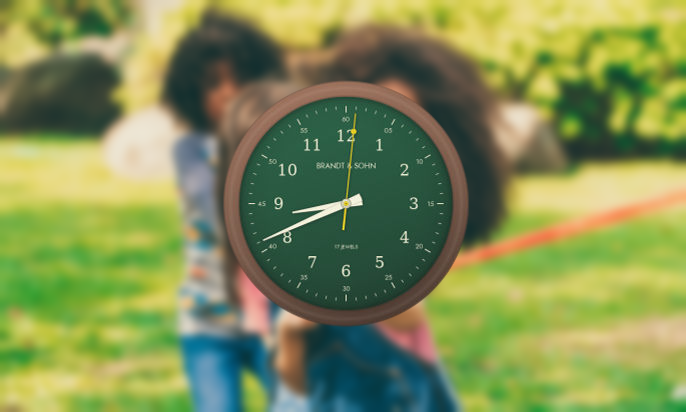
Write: 8h41m01s
